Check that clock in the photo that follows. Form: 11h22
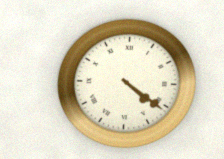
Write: 4h21
